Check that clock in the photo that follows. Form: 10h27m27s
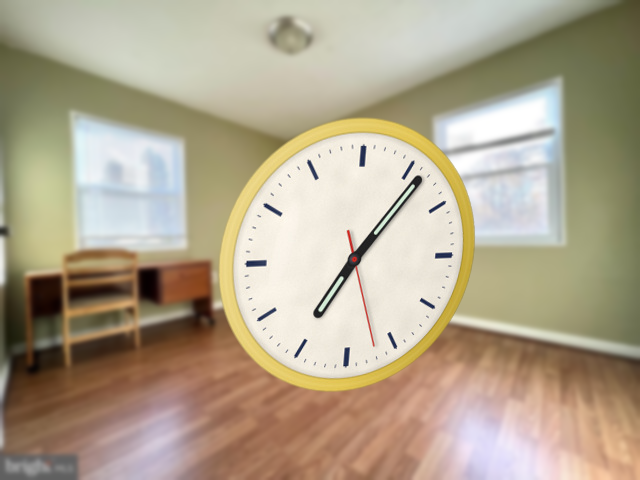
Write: 7h06m27s
